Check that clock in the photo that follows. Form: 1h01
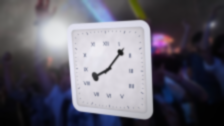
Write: 8h07
